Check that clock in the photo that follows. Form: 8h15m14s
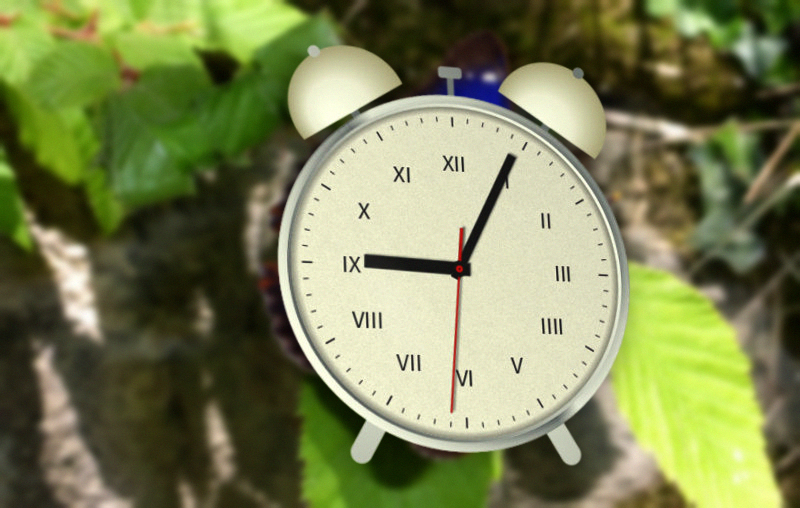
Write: 9h04m31s
